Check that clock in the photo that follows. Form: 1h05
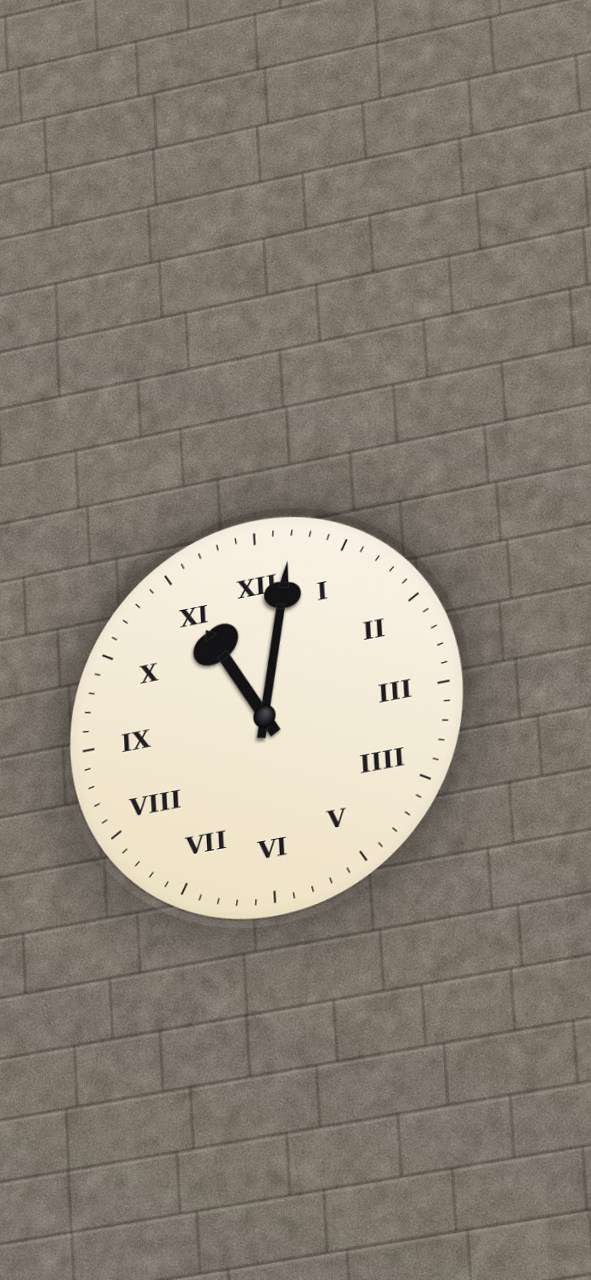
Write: 11h02
